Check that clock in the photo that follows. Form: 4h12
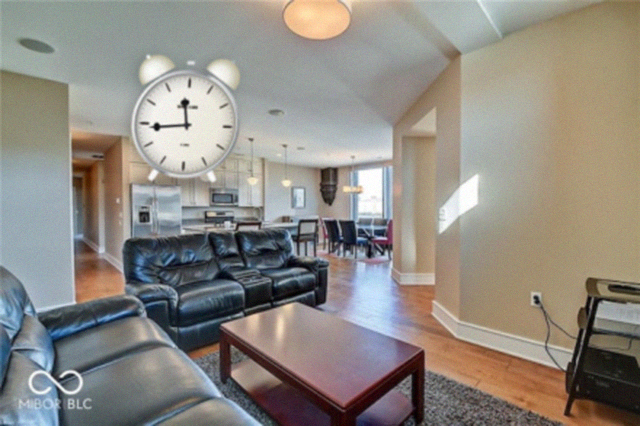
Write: 11h44
